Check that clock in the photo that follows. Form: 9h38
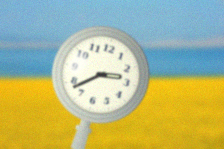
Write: 2h38
